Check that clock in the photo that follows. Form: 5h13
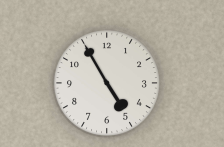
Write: 4h55
